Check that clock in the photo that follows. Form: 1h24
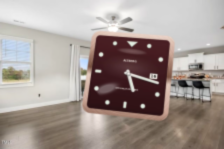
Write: 5h17
